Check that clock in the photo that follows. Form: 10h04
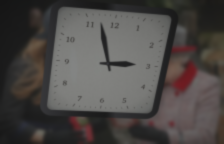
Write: 2h57
